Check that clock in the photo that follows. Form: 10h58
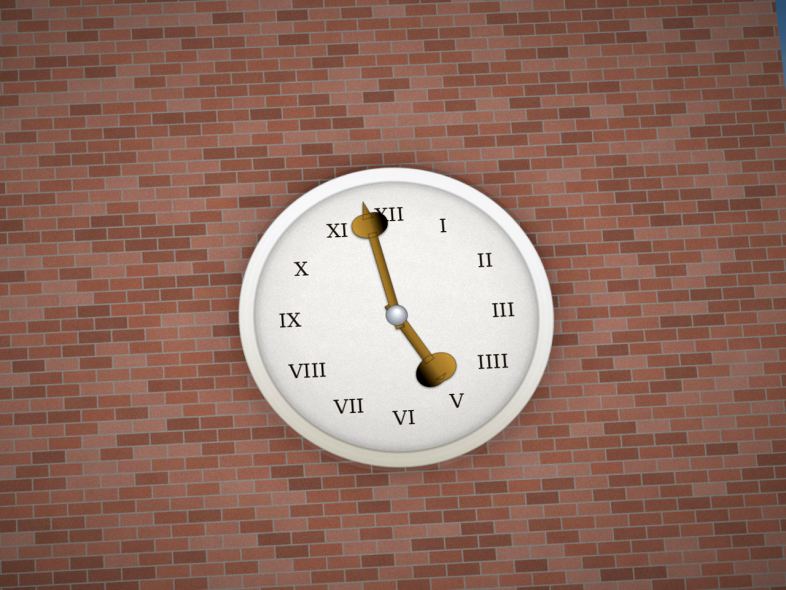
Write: 4h58
